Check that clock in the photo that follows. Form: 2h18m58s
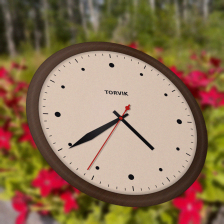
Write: 4h39m36s
